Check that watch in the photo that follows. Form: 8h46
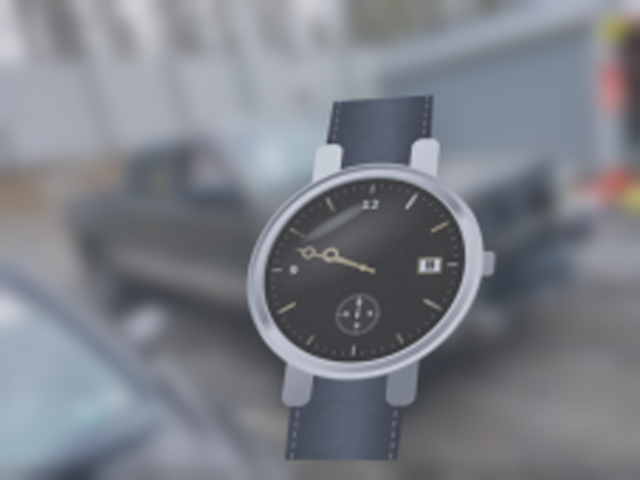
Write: 9h48
